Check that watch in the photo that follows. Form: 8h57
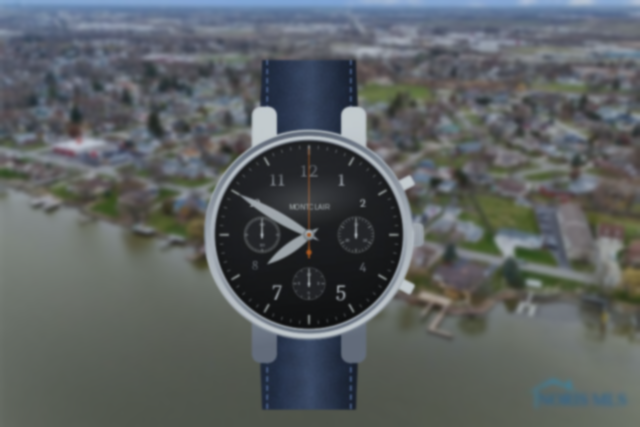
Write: 7h50
